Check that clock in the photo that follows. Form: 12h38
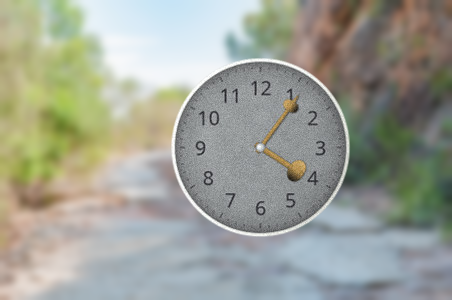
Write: 4h06
